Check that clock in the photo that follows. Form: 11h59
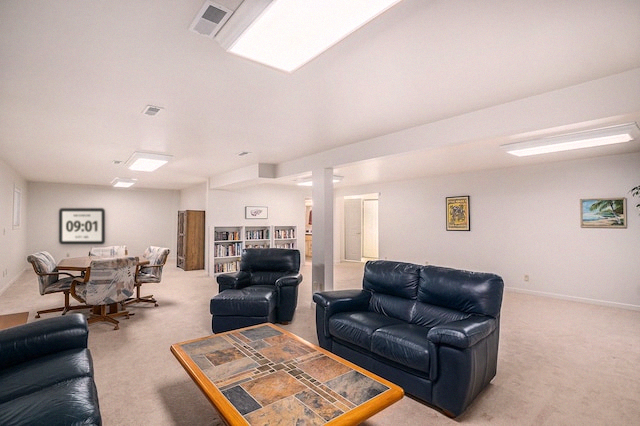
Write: 9h01
